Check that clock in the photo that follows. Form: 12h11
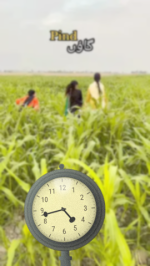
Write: 4h43
